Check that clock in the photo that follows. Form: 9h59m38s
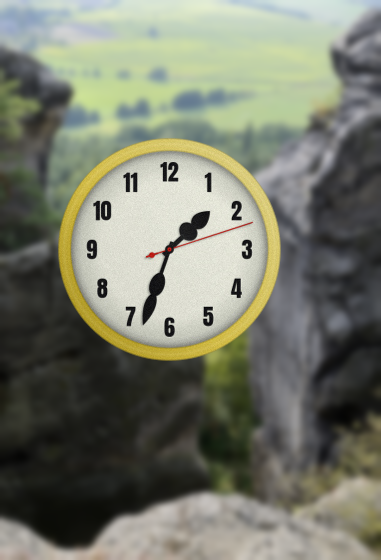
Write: 1h33m12s
